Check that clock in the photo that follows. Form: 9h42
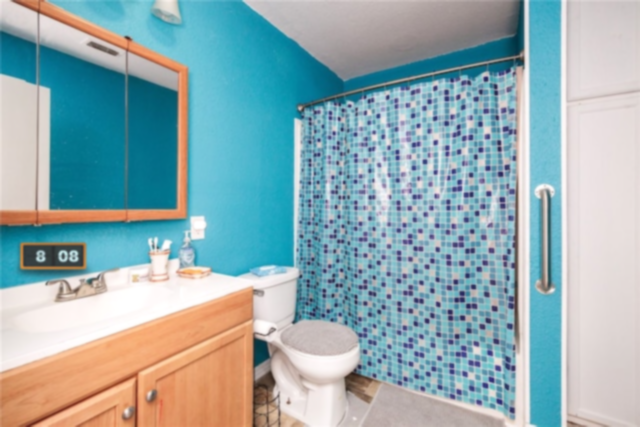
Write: 8h08
